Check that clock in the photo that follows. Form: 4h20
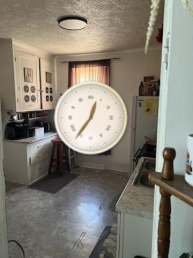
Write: 12h36
